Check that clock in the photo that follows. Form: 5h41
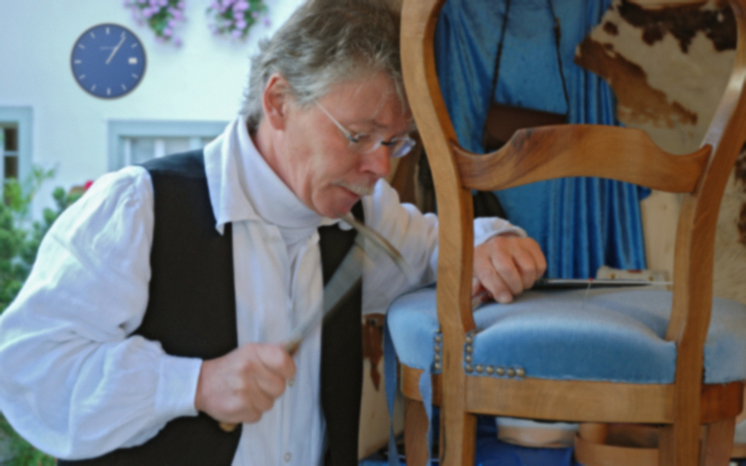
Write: 1h06
